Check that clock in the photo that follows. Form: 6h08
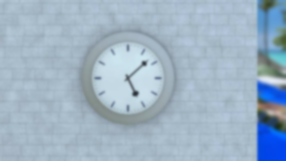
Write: 5h08
